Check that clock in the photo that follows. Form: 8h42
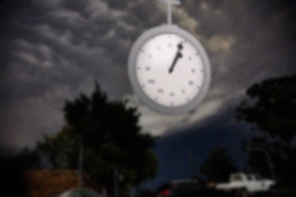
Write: 1h04
